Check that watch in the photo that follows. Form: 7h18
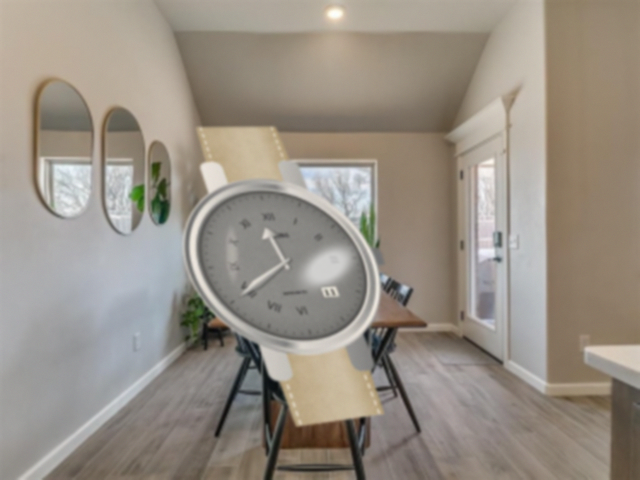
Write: 11h40
